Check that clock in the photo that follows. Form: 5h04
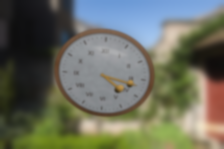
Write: 4h17
